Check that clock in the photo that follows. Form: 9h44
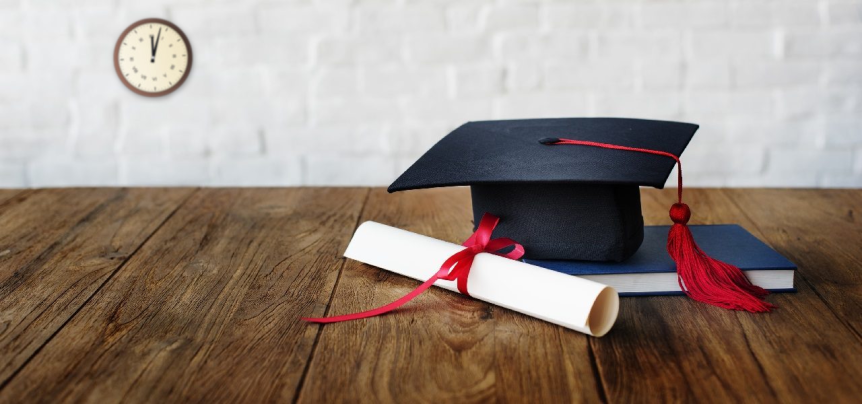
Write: 12h03
